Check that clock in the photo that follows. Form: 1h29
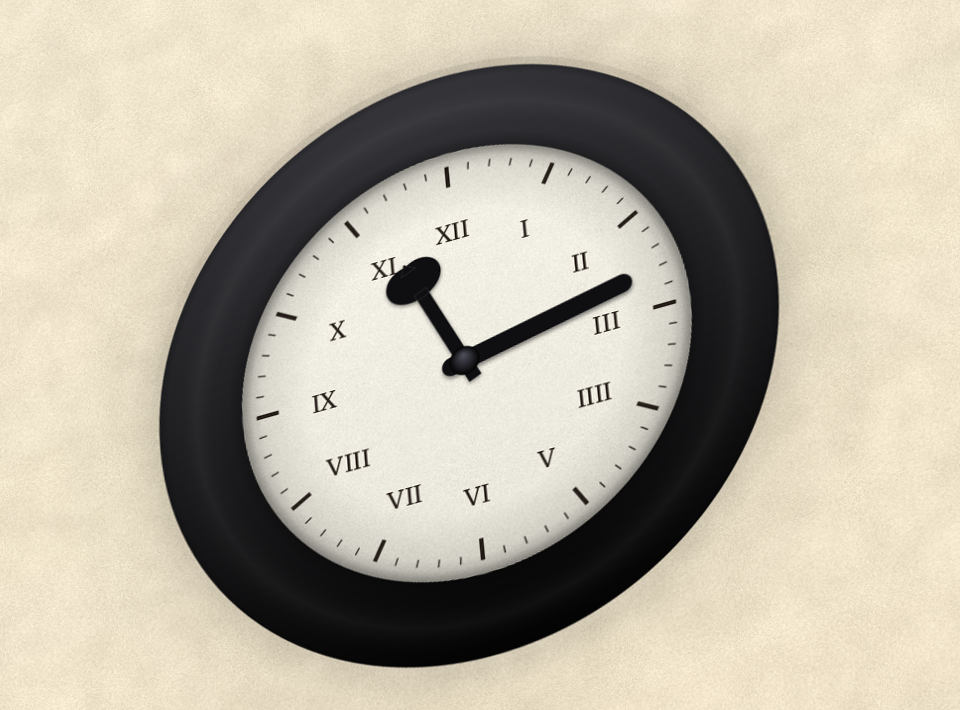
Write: 11h13
